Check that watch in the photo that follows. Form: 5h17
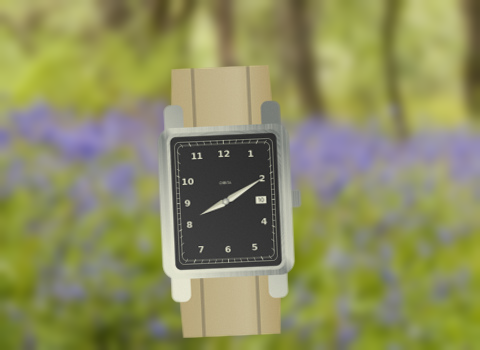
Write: 8h10
